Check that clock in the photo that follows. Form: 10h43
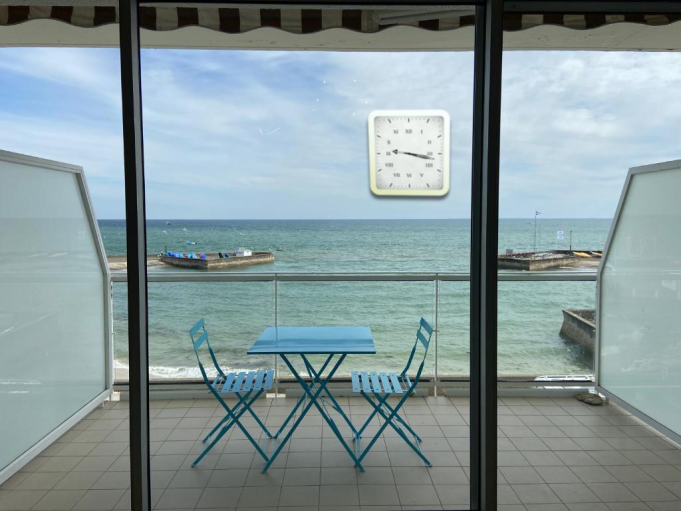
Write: 9h17
